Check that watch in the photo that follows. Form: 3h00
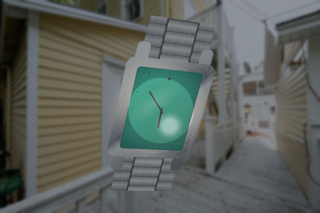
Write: 5h53
